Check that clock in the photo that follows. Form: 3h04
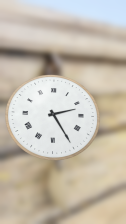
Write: 2h25
